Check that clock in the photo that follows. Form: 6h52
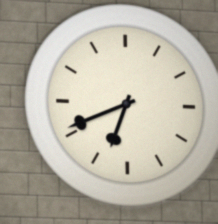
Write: 6h41
